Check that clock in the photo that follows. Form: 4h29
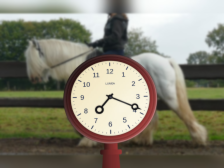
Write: 7h19
